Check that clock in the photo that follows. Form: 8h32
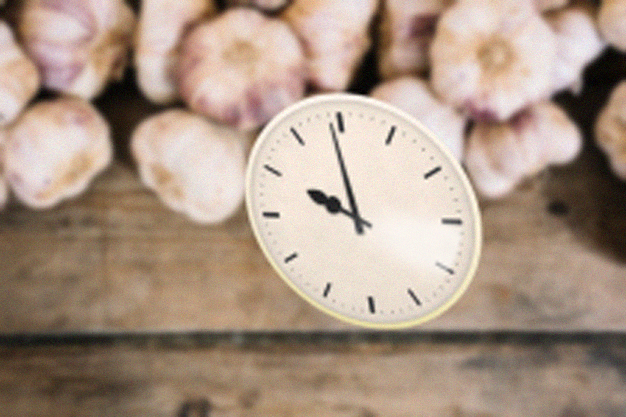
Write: 9h59
